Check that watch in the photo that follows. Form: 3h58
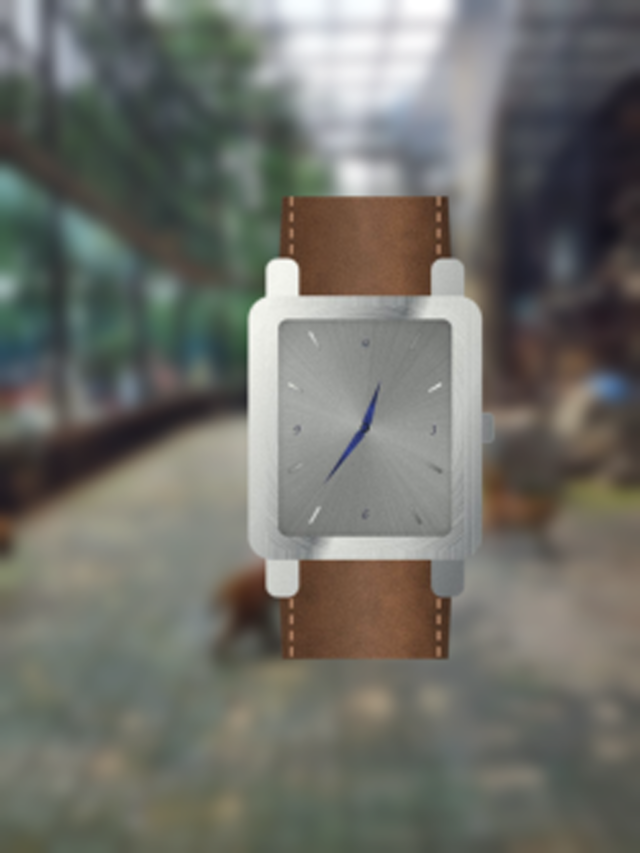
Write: 12h36
